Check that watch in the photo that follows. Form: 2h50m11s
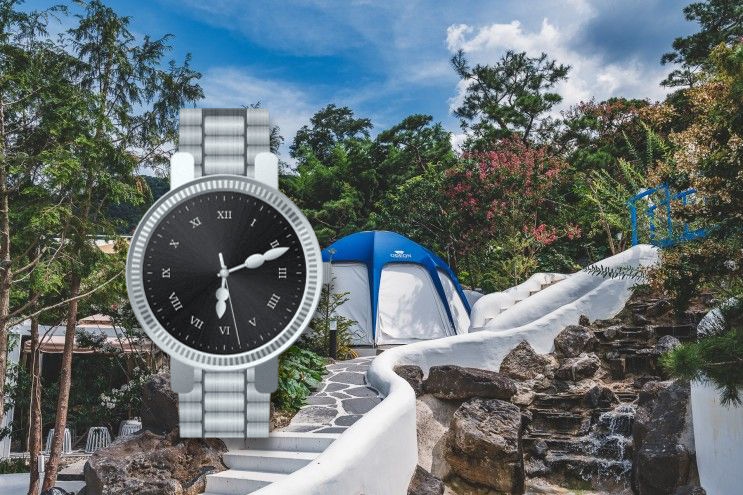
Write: 6h11m28s
